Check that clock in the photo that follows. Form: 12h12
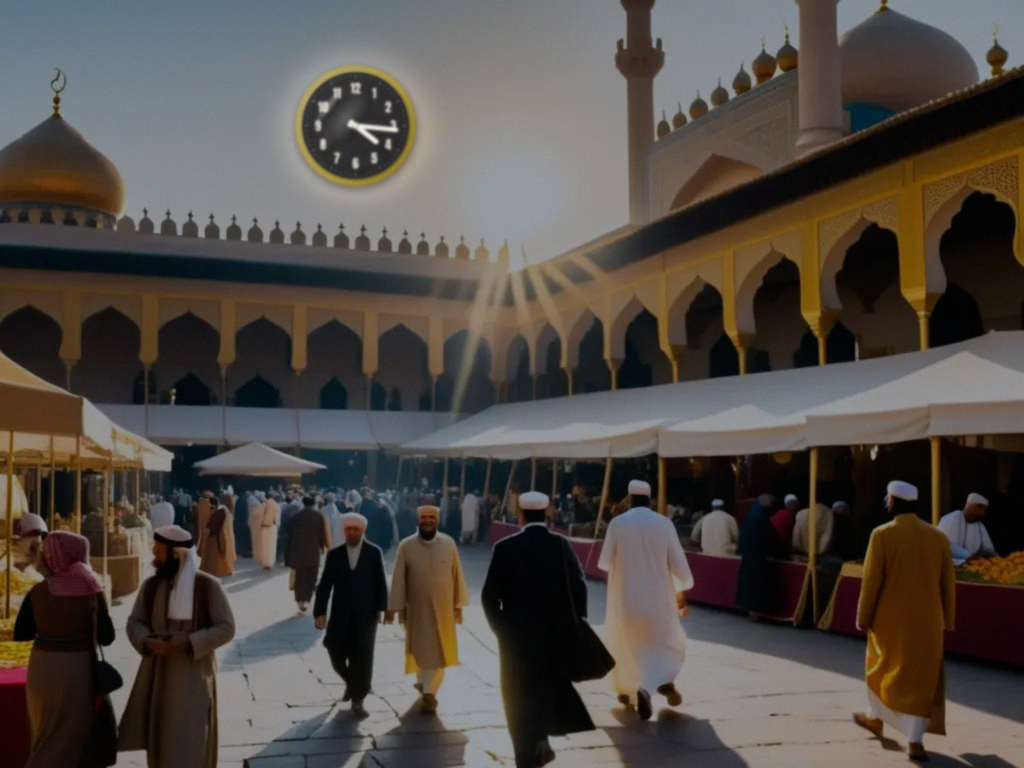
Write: 4h16
